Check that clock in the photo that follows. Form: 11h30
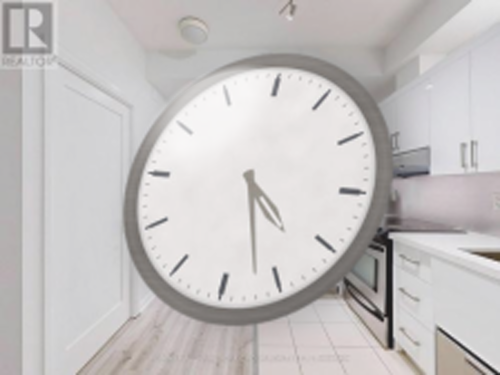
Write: 4h27
